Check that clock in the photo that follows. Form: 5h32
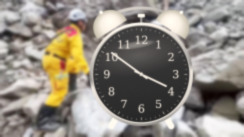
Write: 3h51
